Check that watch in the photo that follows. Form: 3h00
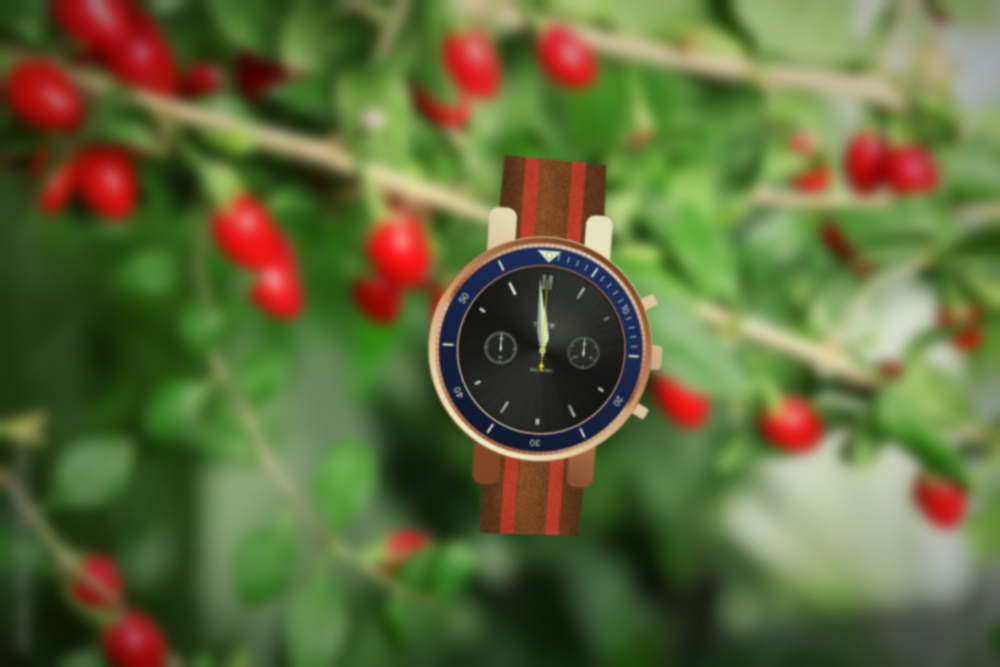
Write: 11h59
